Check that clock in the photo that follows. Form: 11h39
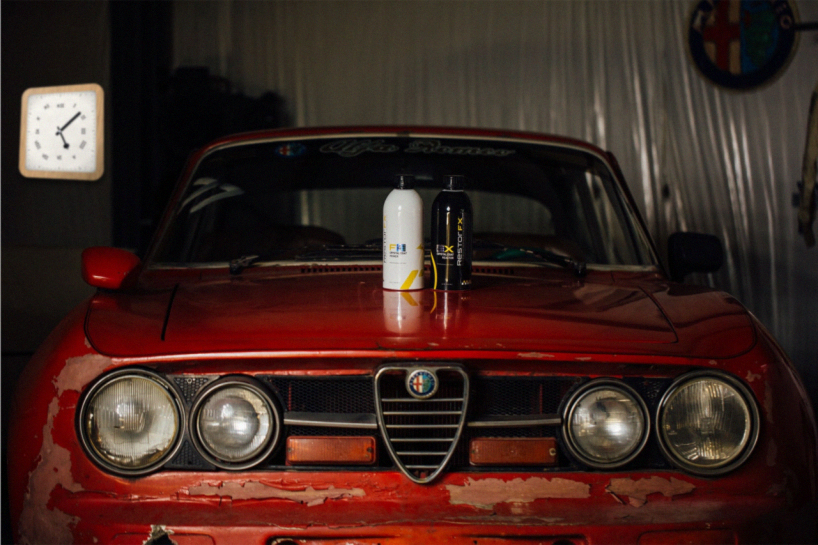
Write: 5h08
